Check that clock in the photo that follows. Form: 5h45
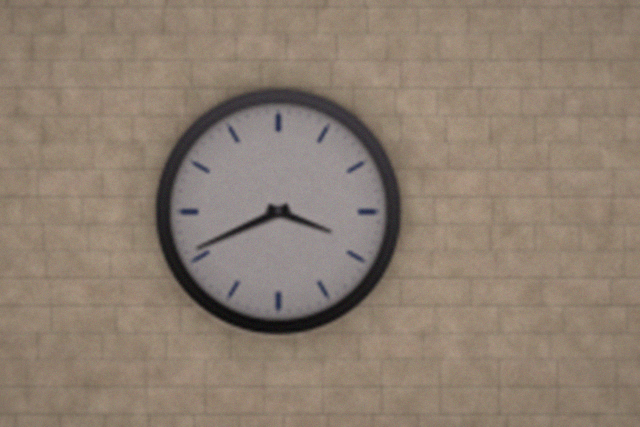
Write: 3h41
